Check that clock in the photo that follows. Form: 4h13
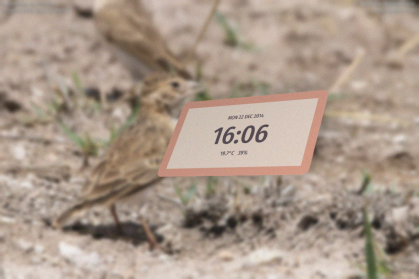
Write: 16h06
